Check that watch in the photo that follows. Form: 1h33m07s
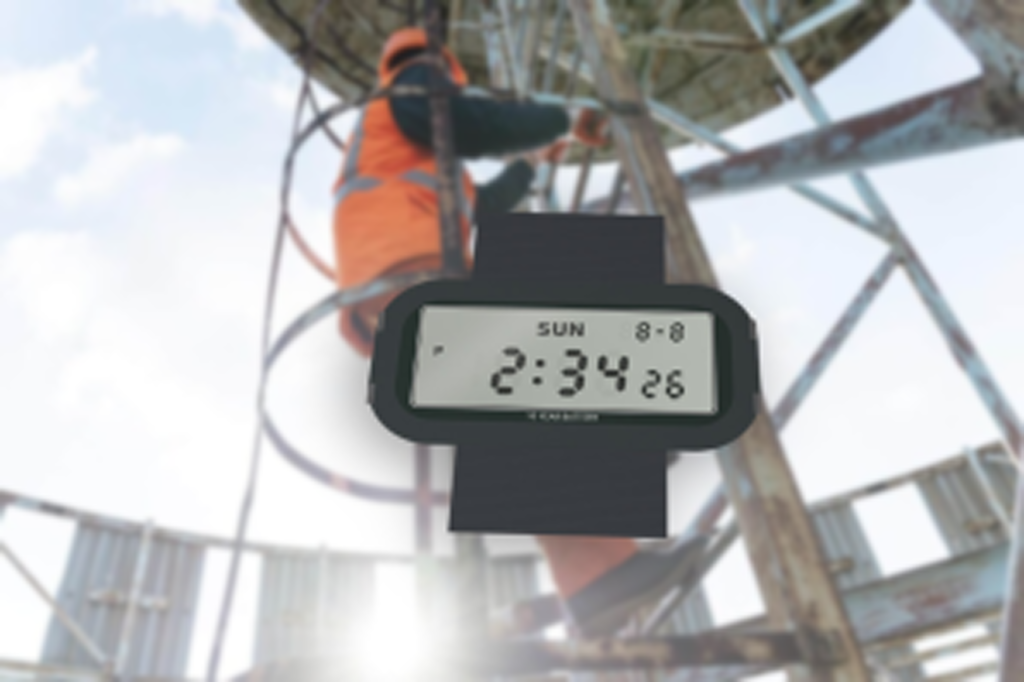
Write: 2h34m26s
